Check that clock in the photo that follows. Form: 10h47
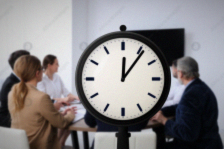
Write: 12h06
